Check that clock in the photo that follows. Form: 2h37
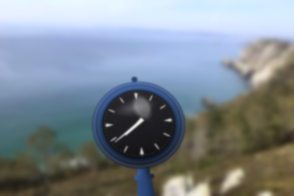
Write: 7h39
